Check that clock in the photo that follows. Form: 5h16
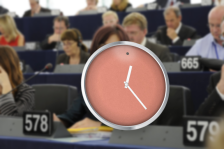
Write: 12h23
